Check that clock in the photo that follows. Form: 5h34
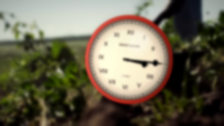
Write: 3h15
